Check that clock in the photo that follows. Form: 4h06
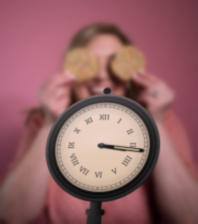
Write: 3h16
